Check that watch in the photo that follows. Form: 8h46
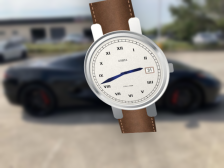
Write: 2h42
